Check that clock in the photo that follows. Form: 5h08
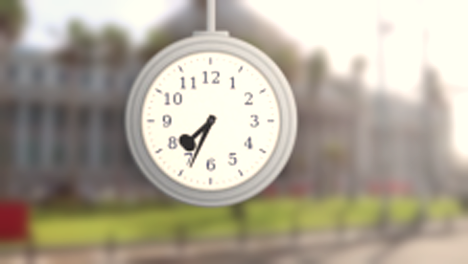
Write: 7h34
